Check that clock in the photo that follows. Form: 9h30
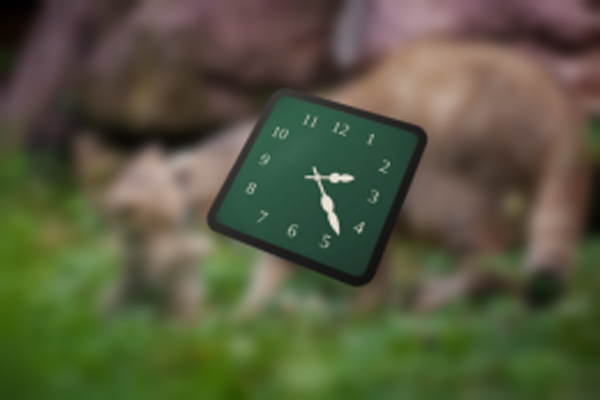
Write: 2h23
